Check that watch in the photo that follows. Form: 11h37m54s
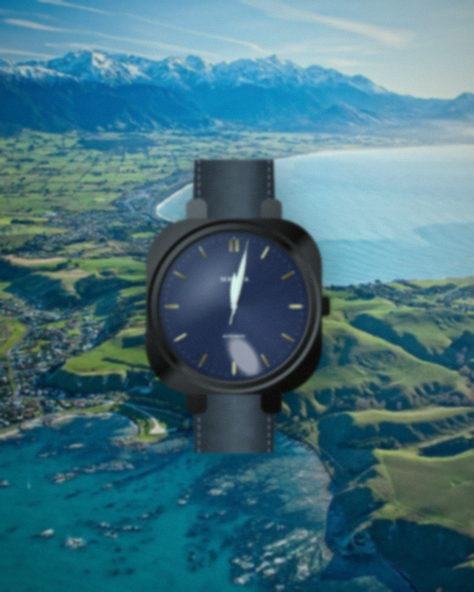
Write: 12h02m02s
